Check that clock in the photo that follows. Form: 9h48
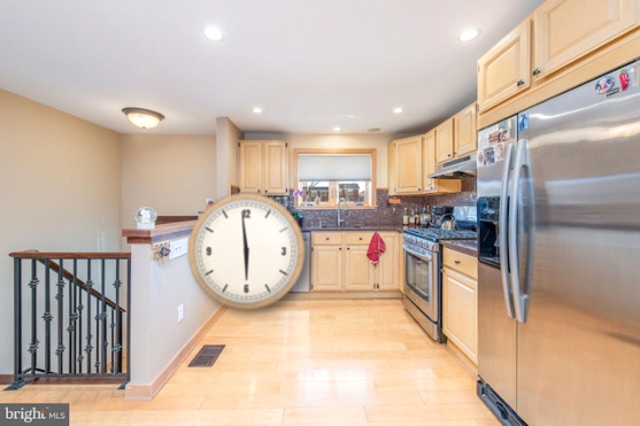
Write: 5h59
